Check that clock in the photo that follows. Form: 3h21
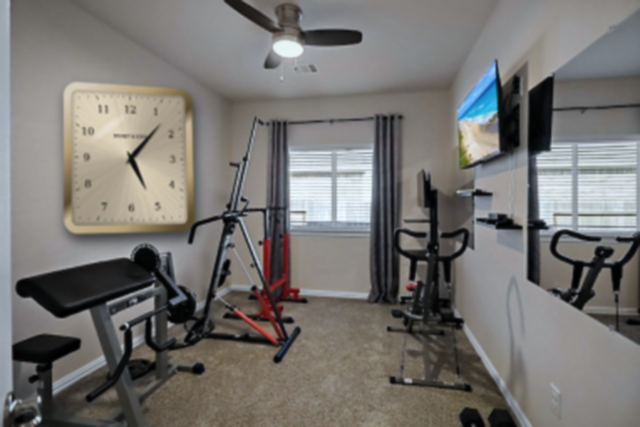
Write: 5h07
